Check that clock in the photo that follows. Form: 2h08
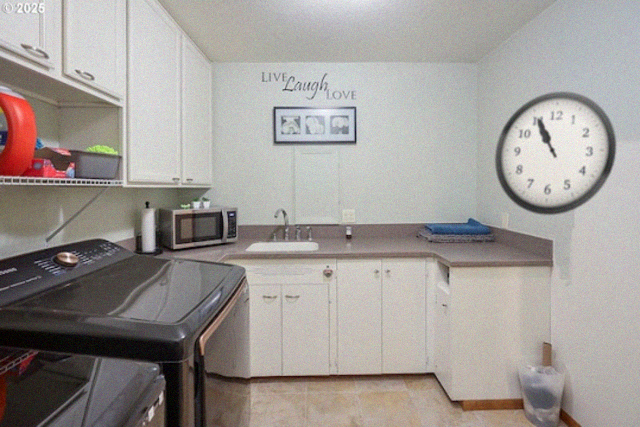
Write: 10h55
